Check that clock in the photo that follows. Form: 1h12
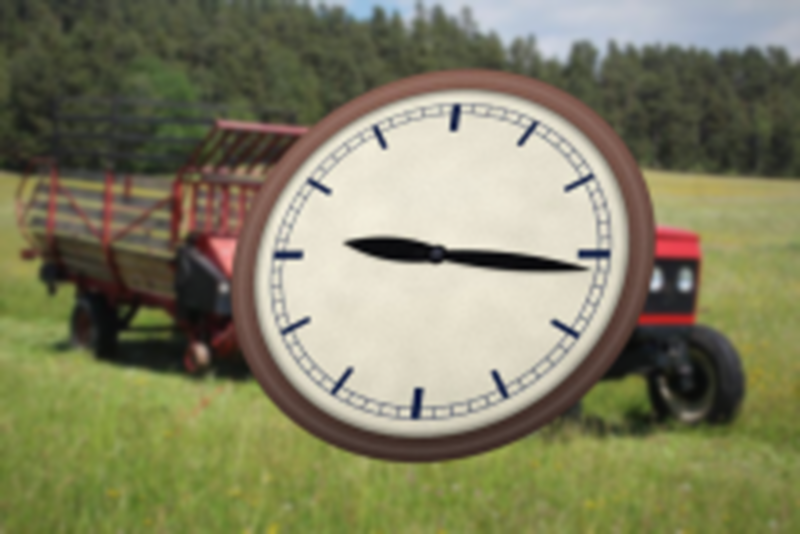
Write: 9h16
